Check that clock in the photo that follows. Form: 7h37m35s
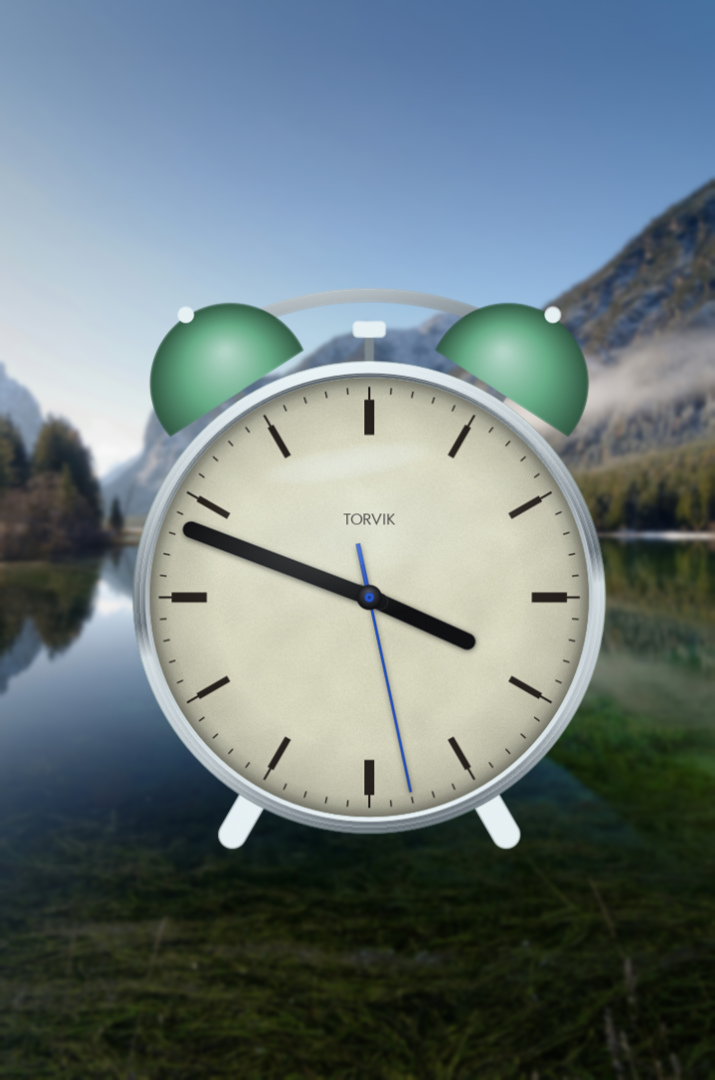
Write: 3h48m28s
